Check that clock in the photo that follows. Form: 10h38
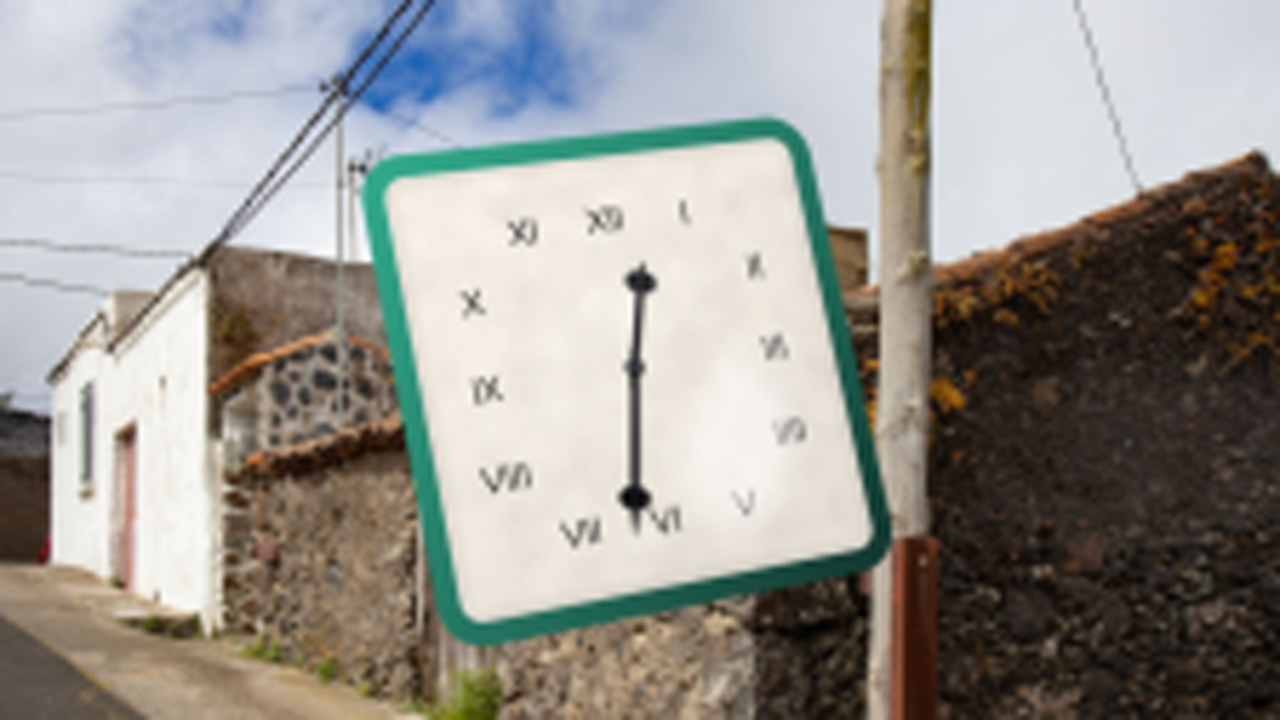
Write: 12h32
